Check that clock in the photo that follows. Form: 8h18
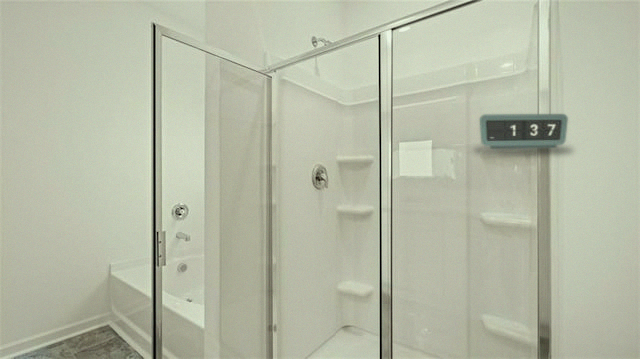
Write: 1h37
